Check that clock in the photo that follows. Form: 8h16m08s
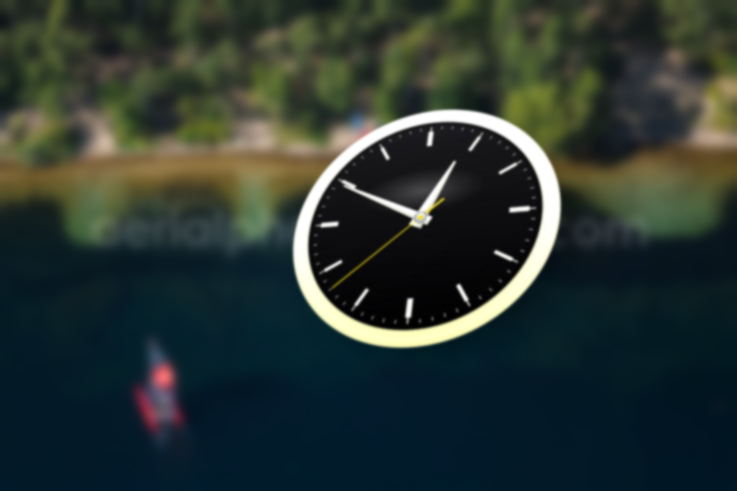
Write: 12h49m38s
